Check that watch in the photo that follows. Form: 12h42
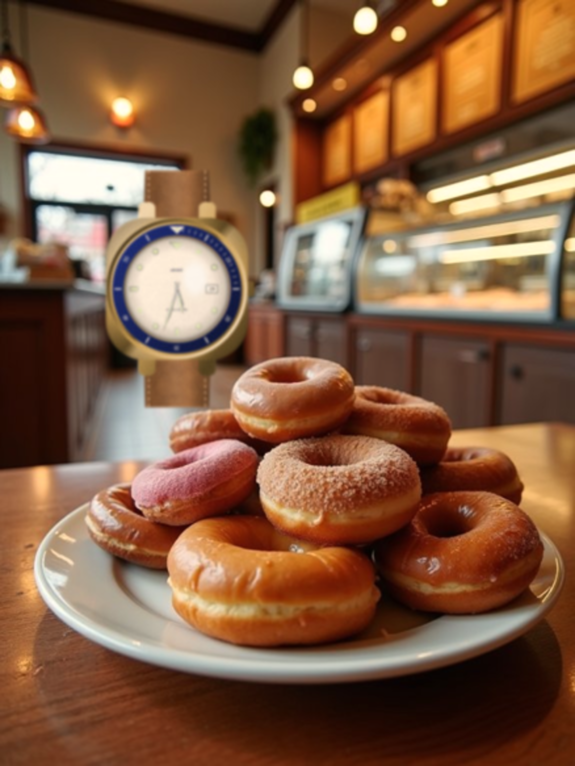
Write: 5h33
